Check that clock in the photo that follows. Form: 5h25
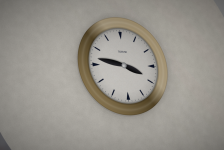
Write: 3h47
